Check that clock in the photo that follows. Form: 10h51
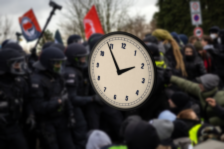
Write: 1h54
